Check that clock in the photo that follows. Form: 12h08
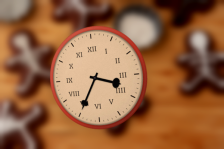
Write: 3h35
